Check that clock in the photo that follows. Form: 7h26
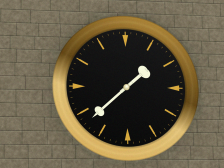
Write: 1h38
